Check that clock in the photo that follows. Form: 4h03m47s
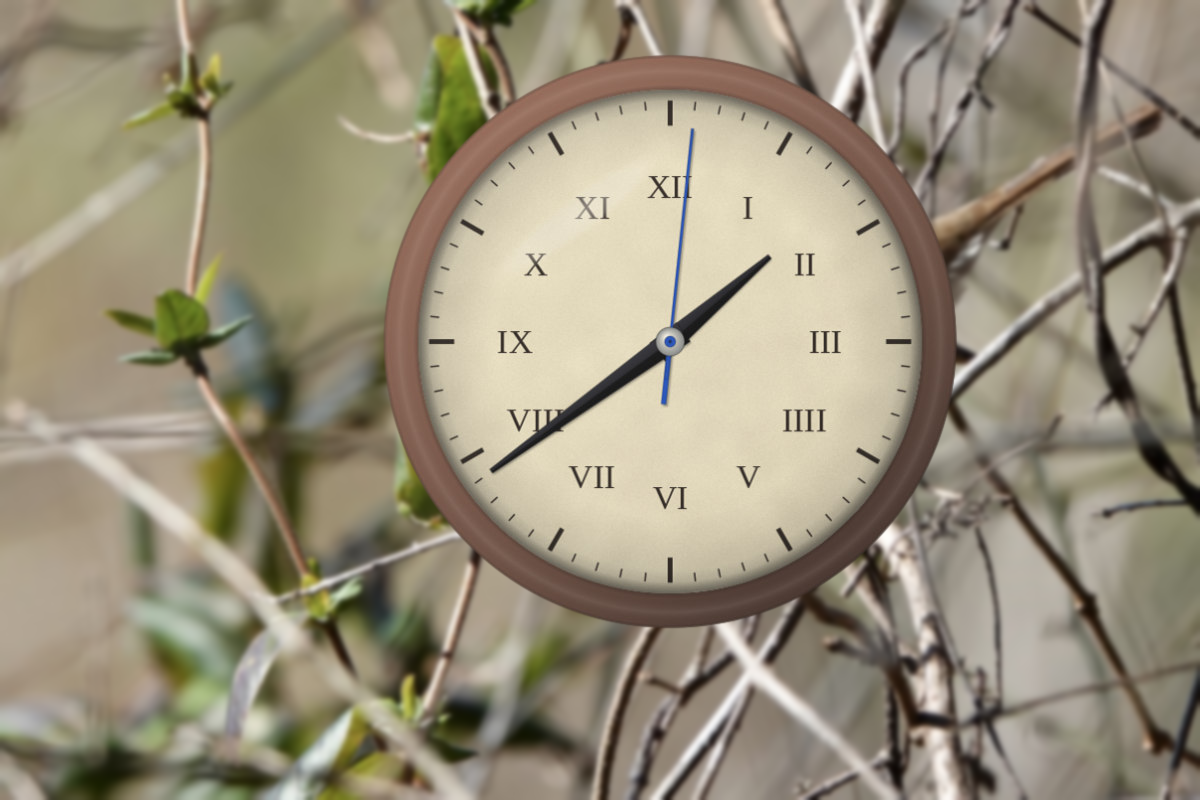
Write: 1h39m01s
